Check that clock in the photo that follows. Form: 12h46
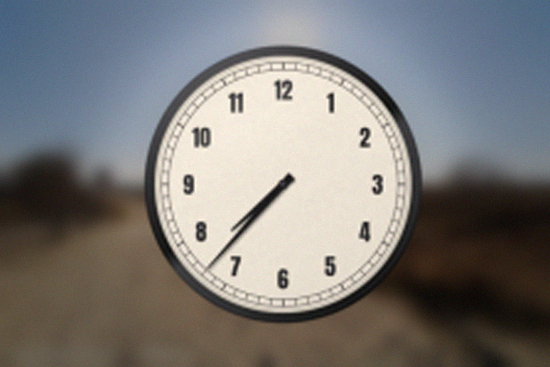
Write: 7h37
